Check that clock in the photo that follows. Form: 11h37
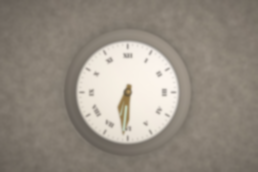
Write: 6h31
